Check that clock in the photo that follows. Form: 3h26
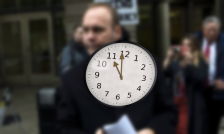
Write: 10h59
